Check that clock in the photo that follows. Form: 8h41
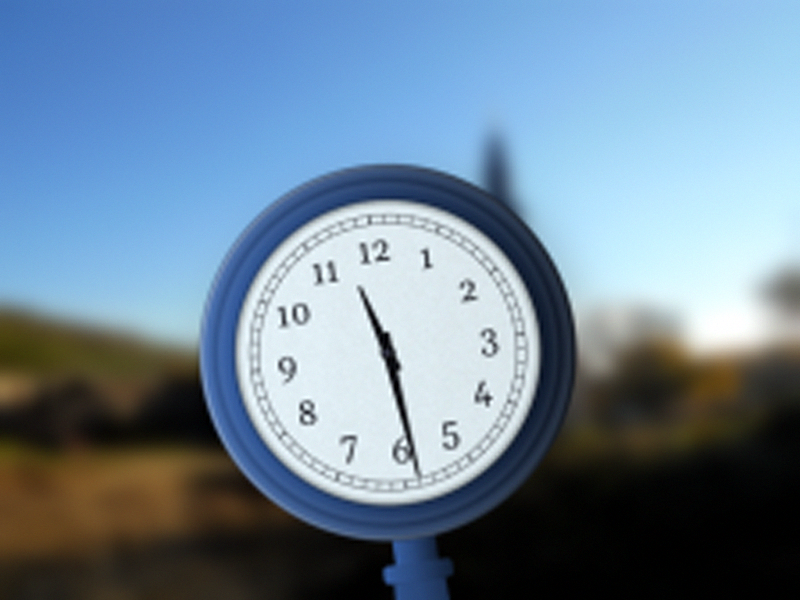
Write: 11h29
